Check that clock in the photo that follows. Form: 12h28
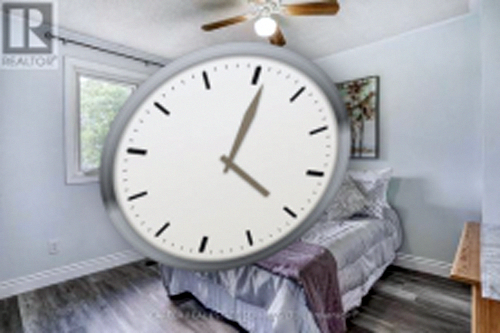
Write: 4h01
